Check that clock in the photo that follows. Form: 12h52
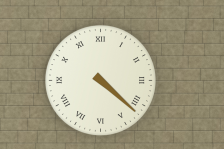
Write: 4h22
